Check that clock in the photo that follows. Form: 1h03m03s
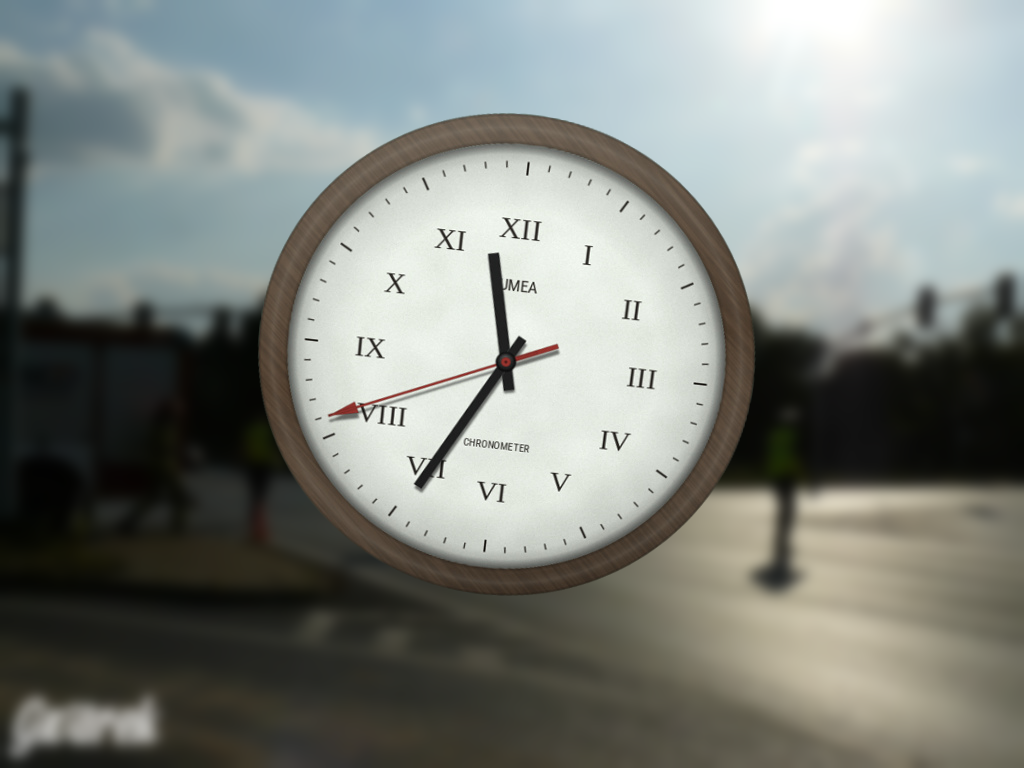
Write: 11h34m41s
